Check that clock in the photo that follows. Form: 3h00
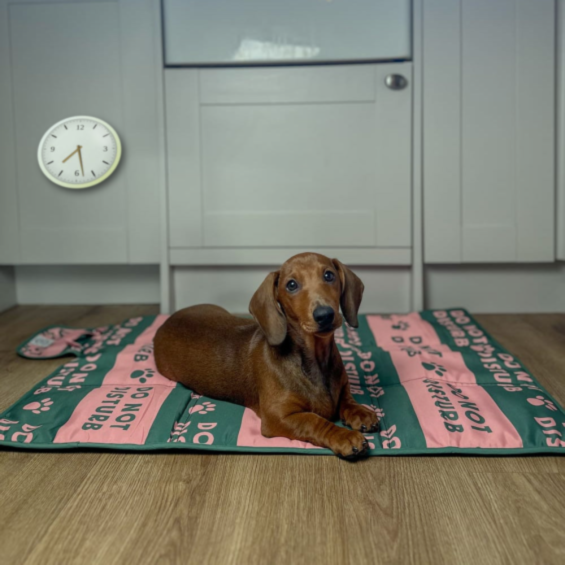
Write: 7h28
